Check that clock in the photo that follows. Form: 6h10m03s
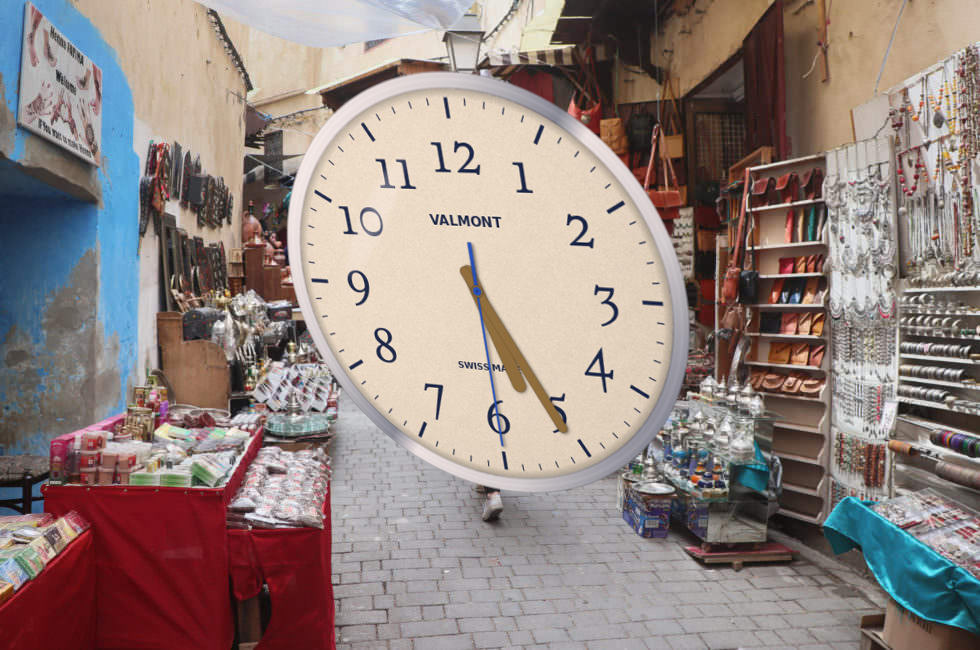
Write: 5h25m30s
